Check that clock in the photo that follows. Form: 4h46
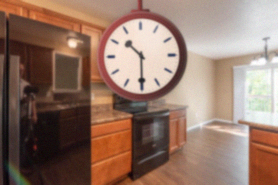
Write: 10h30
